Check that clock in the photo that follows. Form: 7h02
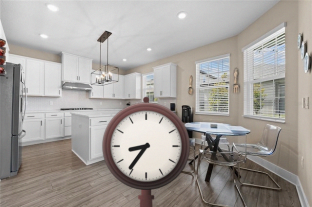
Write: 8h36
